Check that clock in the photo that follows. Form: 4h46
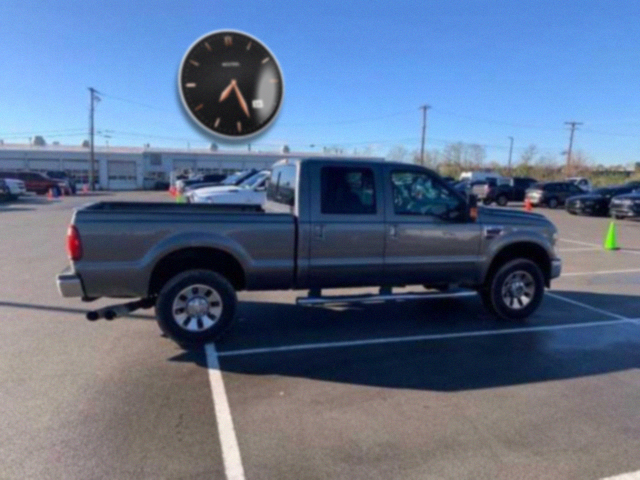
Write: 7h27
